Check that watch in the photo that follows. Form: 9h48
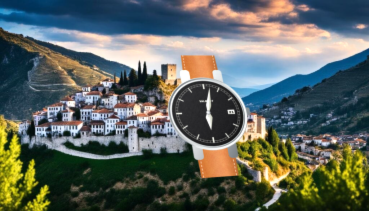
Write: 6h02
